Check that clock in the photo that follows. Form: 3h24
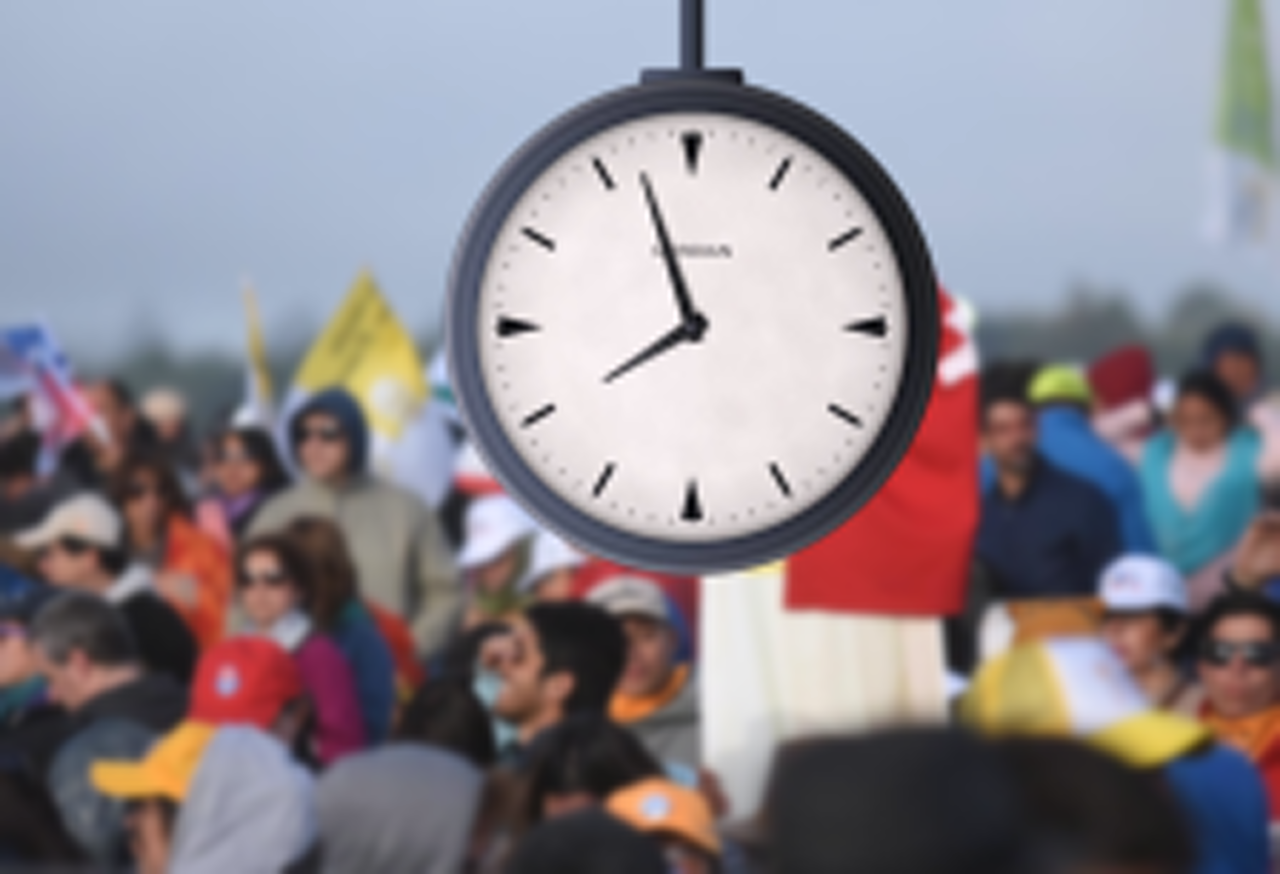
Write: 7h57
